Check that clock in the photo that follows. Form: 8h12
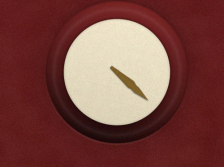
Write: 4h22
